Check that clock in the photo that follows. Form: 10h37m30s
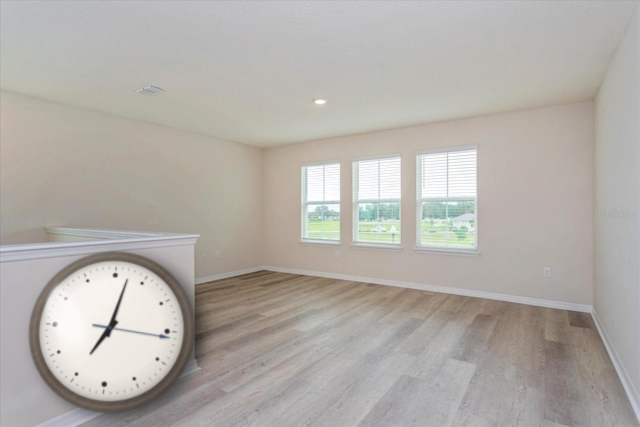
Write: 7h02m16s
